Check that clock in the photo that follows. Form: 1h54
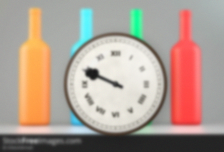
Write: 9h49
